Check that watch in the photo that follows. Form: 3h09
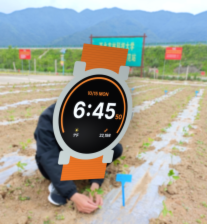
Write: 6h45
